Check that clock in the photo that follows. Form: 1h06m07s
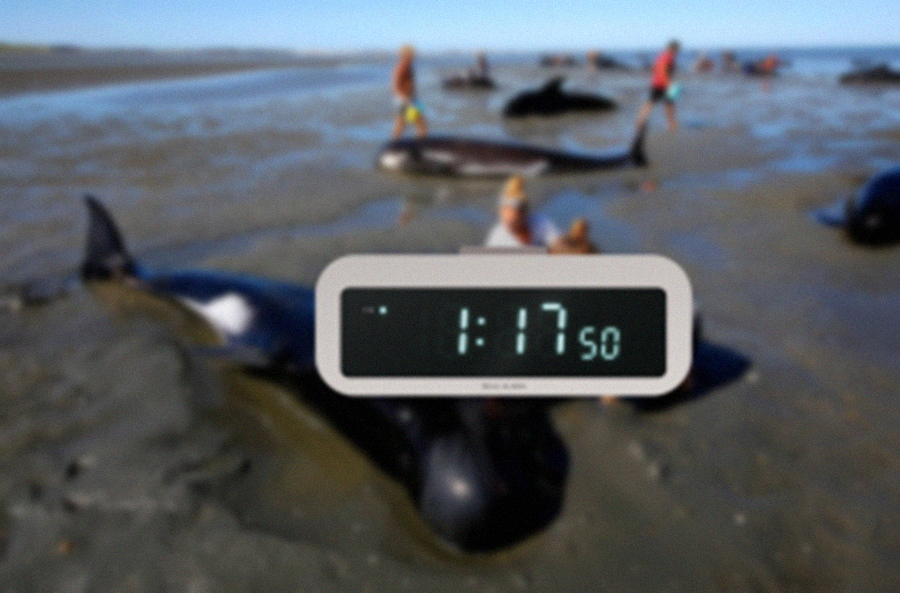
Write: 1h17m50s
